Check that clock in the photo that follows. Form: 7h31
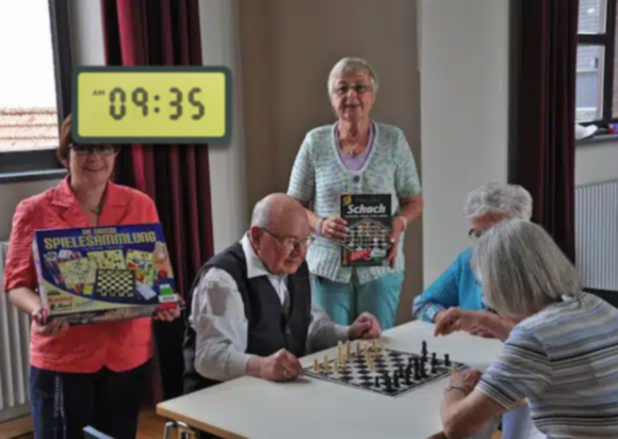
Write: 9h35
